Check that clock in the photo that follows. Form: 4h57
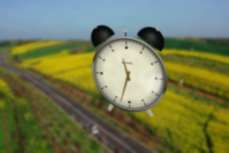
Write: 11h33
